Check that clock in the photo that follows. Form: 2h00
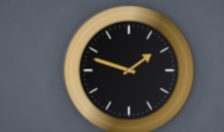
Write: 1h48
